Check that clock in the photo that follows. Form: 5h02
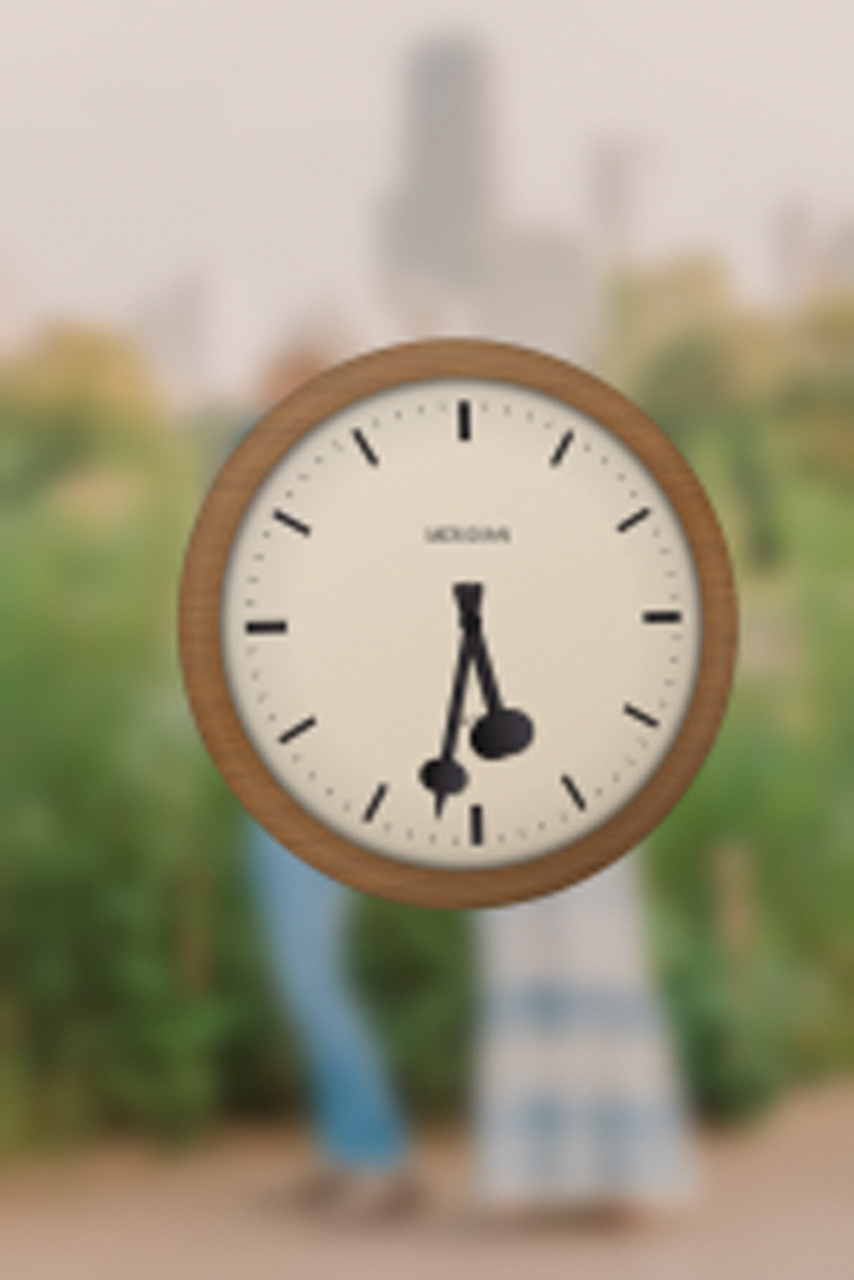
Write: 5h32
